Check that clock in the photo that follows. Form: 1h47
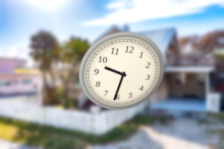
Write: 9h31
